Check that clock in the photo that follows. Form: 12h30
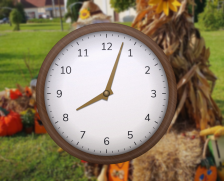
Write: 8h03
